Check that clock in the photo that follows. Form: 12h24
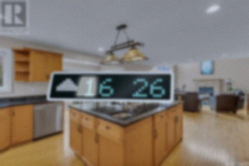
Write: 16h26
